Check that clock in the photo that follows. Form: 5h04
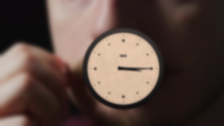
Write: 3h15
